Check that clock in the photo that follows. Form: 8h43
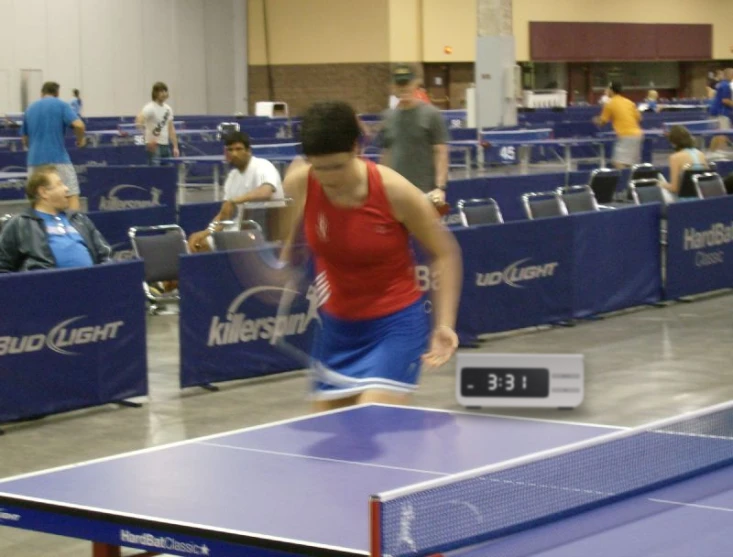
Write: 3h31
